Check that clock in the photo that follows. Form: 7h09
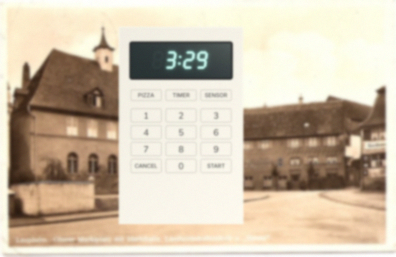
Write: 3h29
